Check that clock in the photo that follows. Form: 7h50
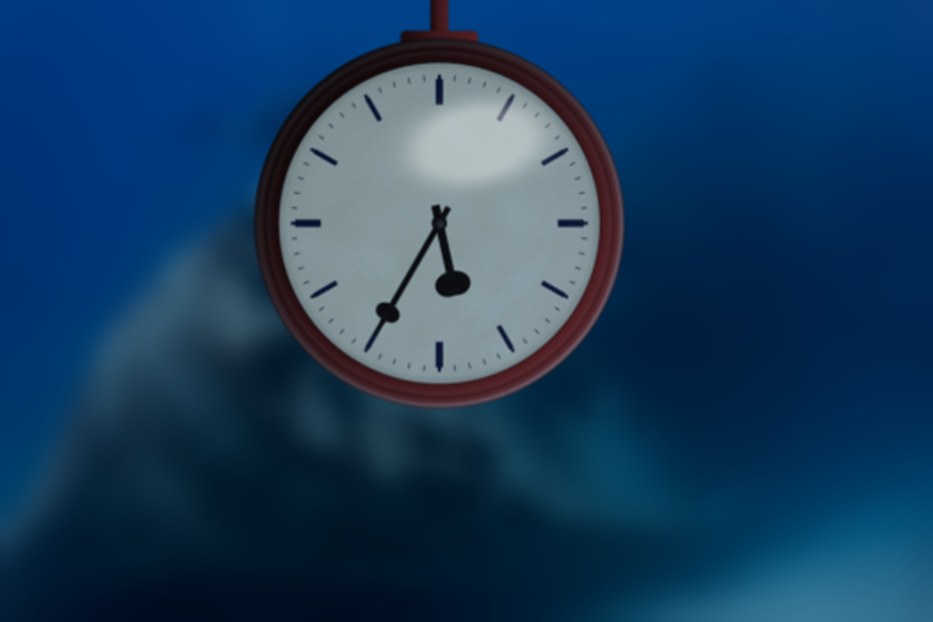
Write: 5h35
